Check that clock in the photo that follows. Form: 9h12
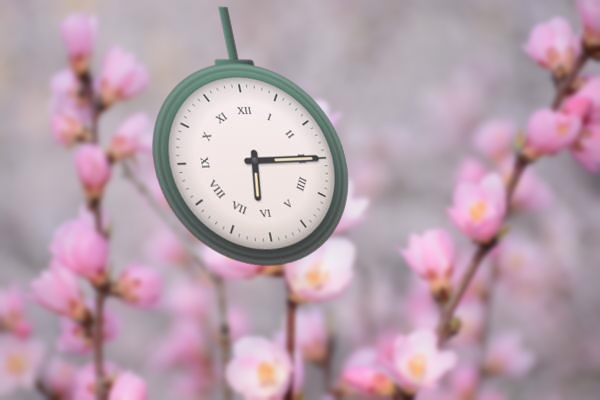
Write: 6h15
